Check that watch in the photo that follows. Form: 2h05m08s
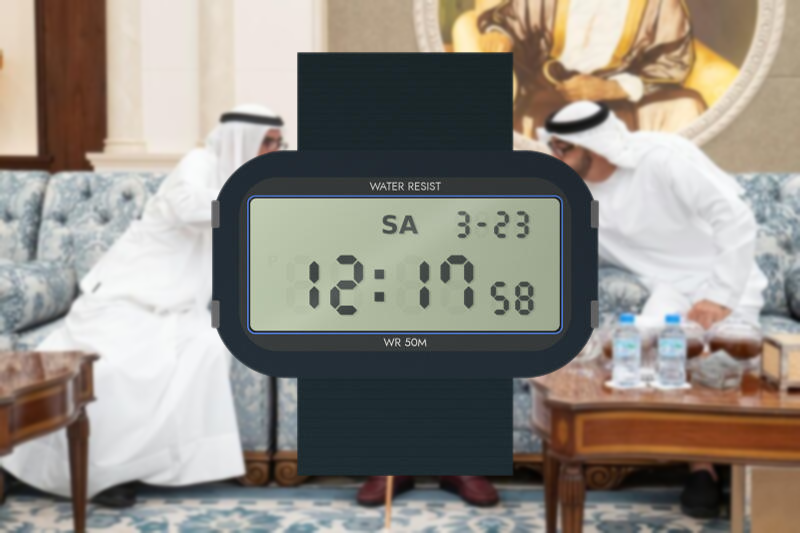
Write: 12h17m58s
